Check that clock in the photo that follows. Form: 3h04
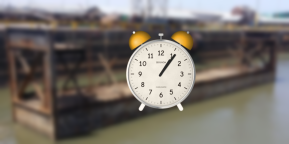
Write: 1h06
